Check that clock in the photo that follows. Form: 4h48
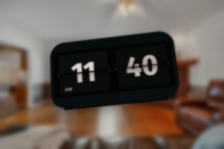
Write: 11h40
